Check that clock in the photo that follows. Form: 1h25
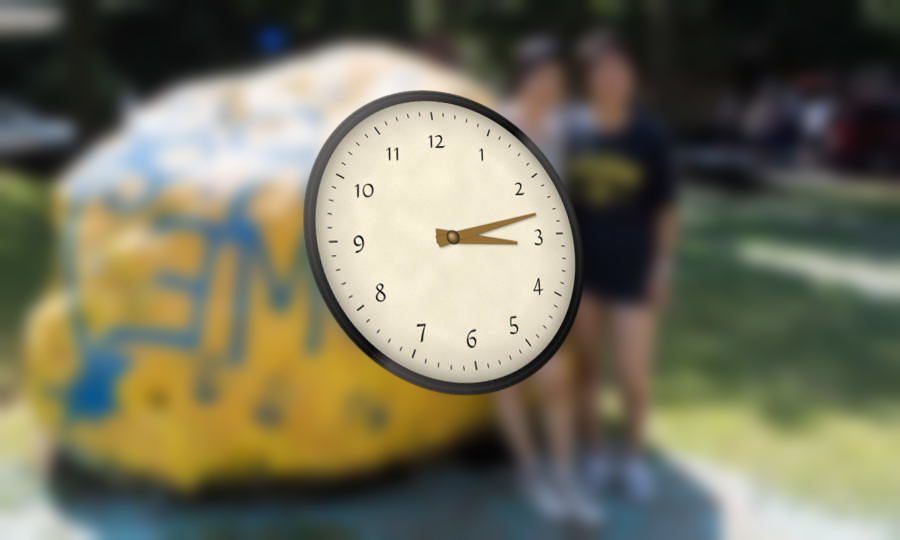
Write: 3h13
